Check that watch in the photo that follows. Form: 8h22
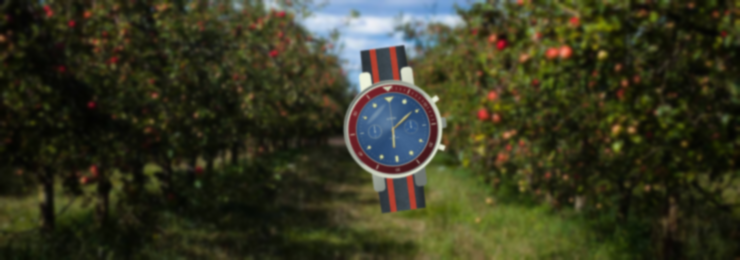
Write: 6h09
